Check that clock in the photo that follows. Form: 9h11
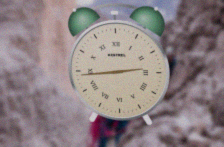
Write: 2h44
